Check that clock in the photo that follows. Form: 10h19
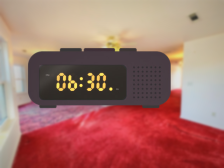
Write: 6h30
